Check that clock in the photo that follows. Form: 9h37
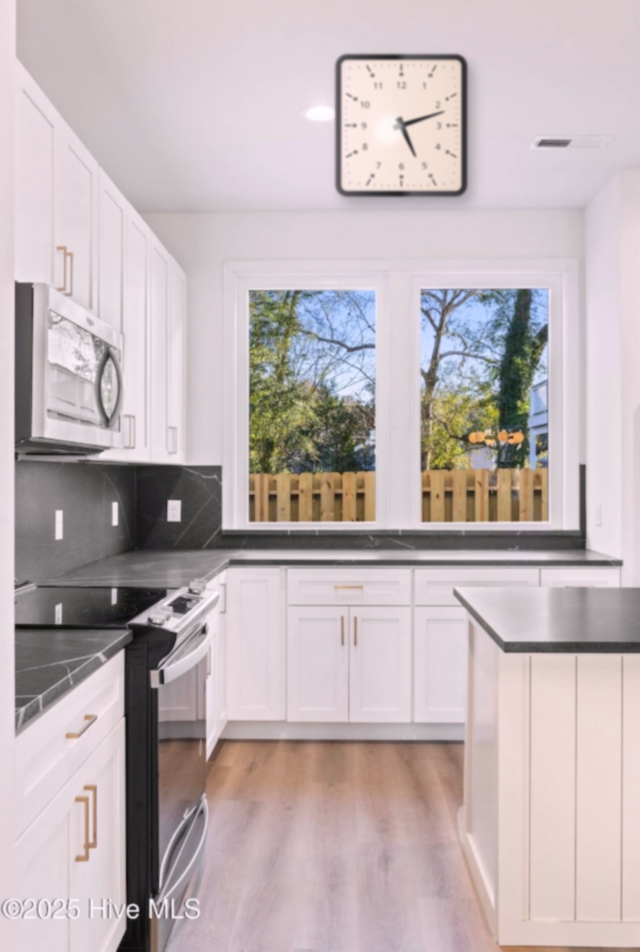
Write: 5h12
